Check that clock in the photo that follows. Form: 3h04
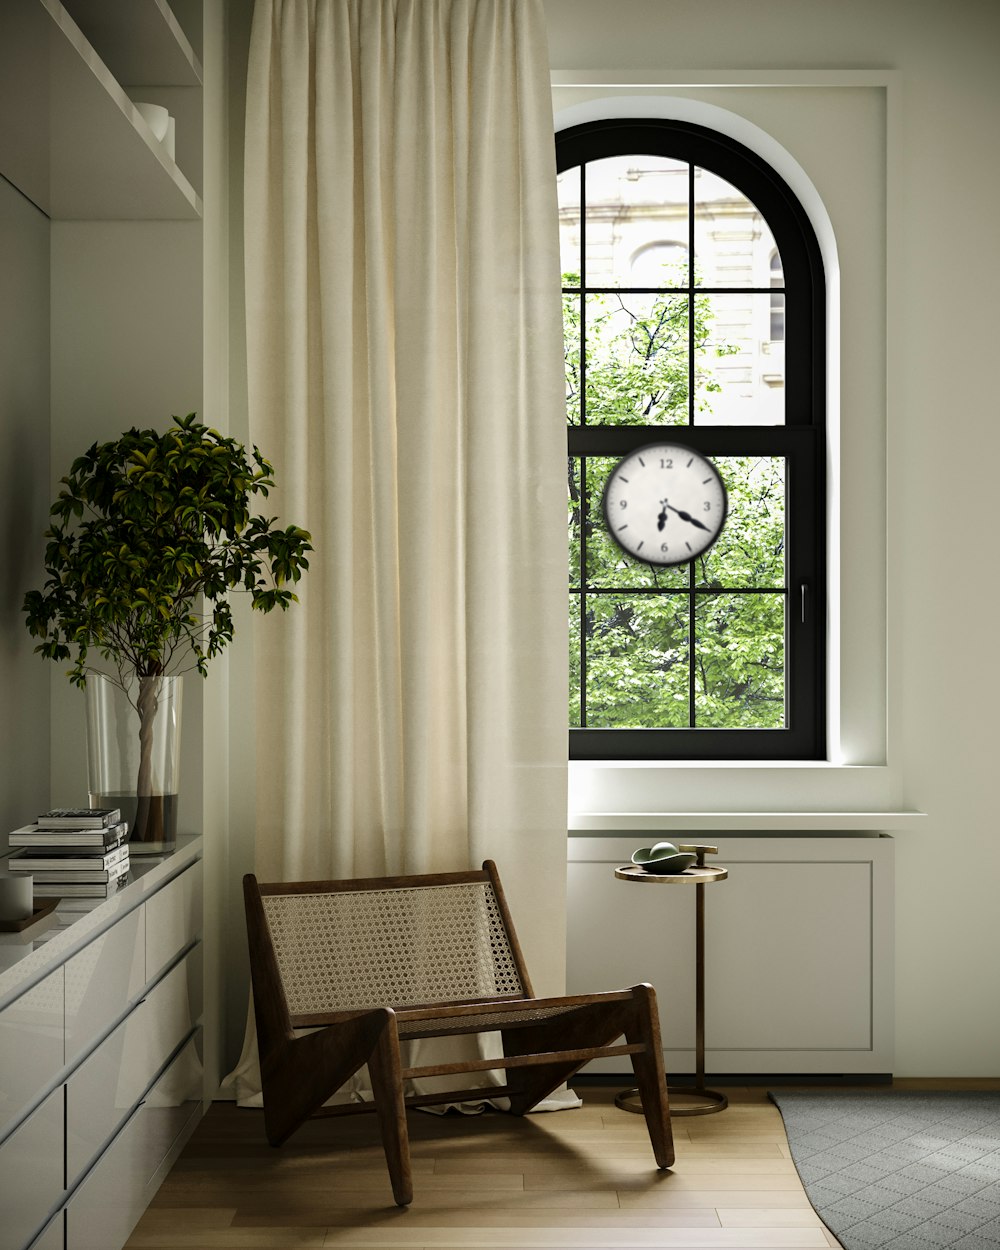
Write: 6h20
